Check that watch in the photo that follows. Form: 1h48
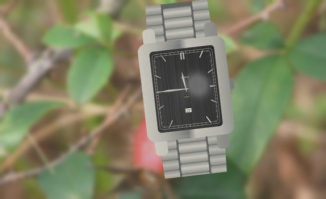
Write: 11h45
